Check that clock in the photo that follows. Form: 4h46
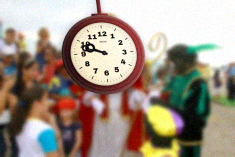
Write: 9h48
